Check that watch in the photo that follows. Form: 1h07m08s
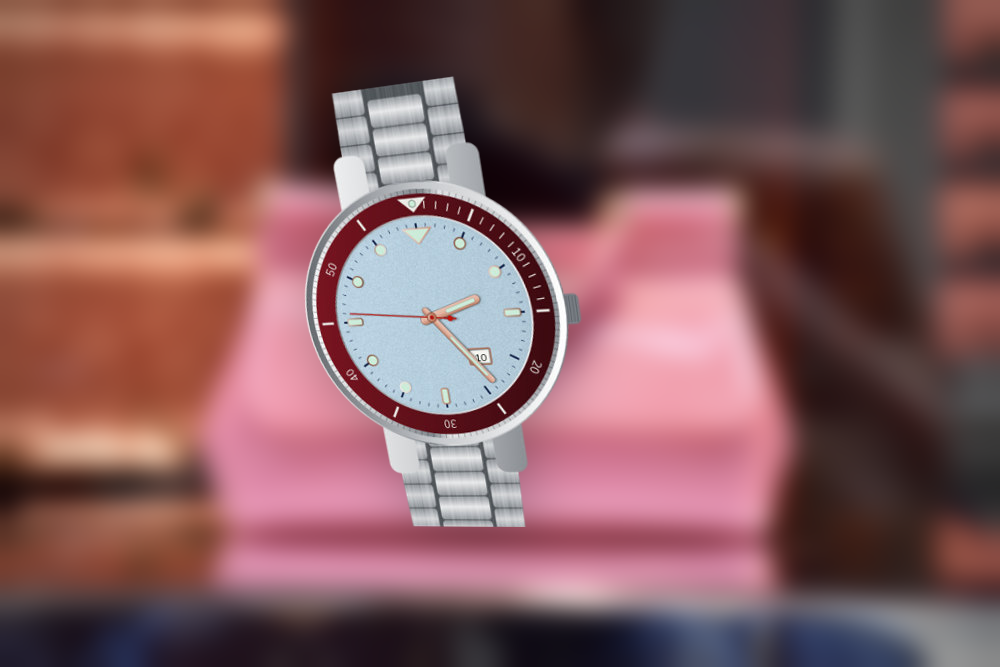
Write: 2h23m46s
